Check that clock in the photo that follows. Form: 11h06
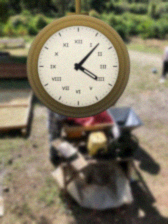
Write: 4h07
